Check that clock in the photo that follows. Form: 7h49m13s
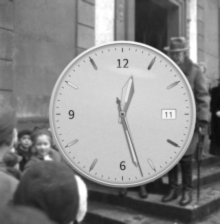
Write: 12h27m27s
